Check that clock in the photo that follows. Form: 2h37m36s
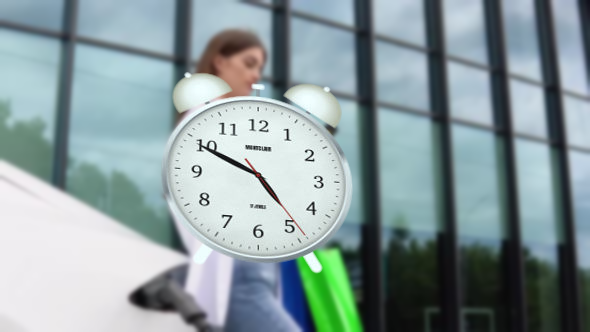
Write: 4h49m24s
